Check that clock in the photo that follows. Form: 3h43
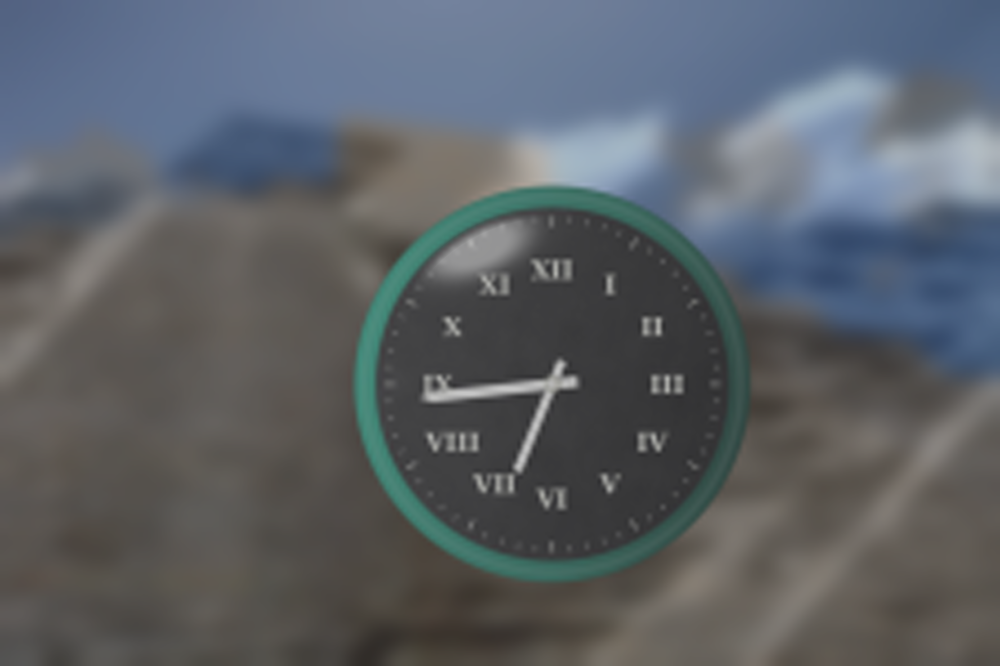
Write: 6h44
